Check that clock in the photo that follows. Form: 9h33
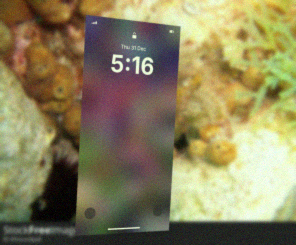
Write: 5h16
